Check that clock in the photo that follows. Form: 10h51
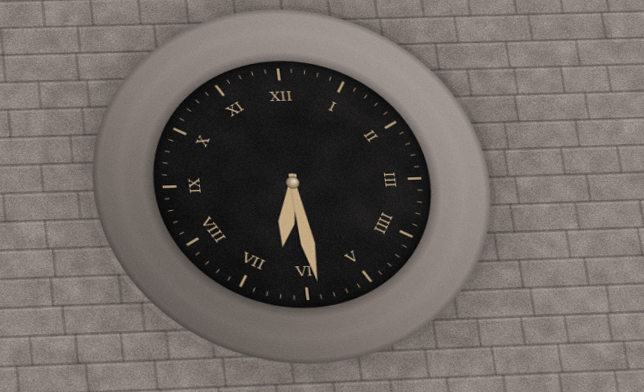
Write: 6h29
